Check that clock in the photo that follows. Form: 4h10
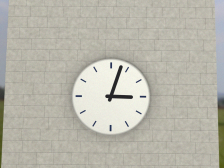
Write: 3h03
